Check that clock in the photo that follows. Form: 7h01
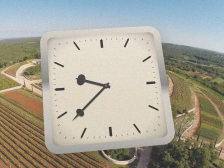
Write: 9h38
